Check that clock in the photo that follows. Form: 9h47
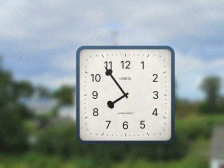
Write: 7h54
